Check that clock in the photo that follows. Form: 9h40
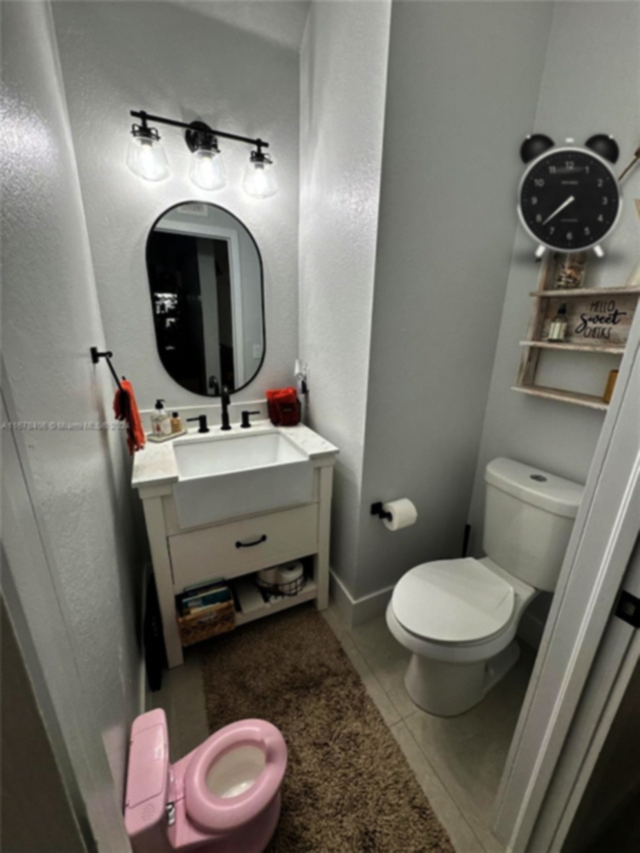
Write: 7h38
